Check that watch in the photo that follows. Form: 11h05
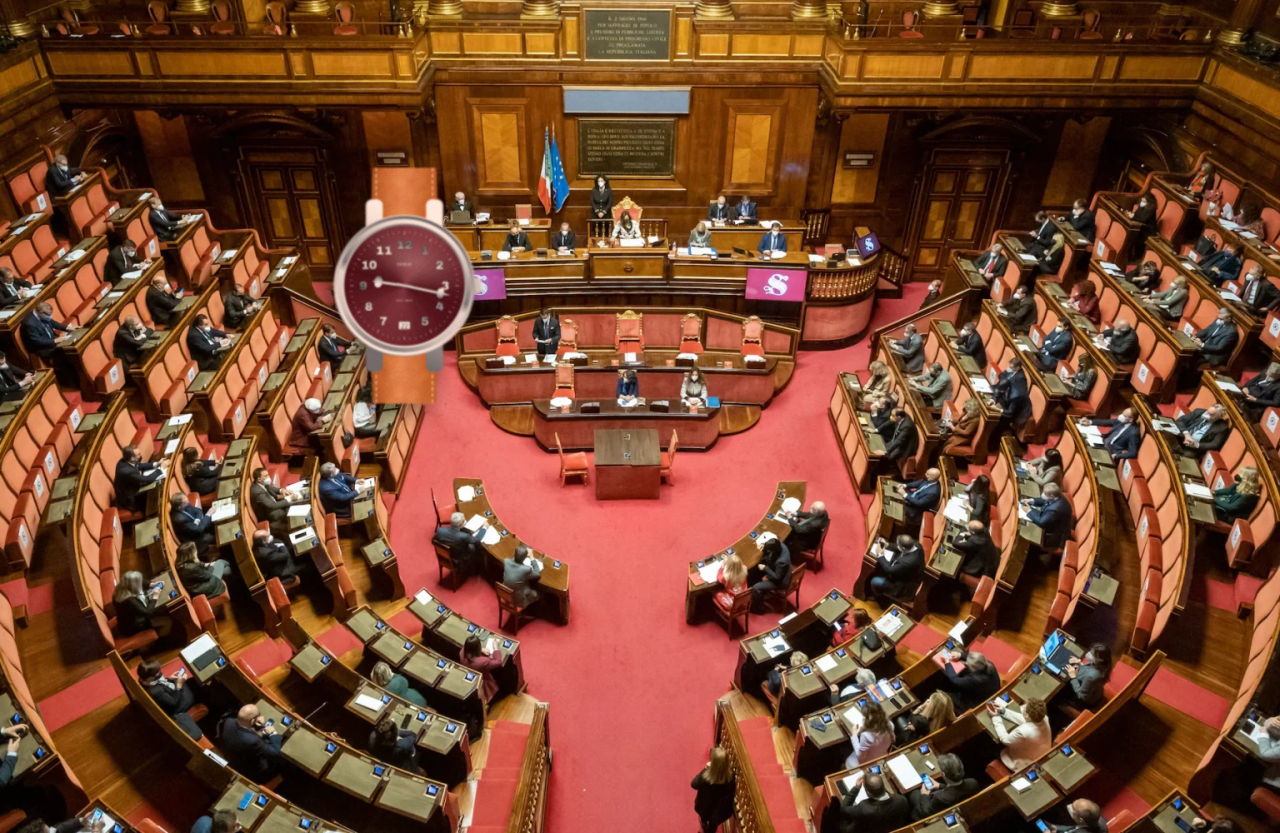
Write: 9h17
